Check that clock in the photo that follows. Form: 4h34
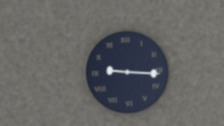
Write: 9h16
